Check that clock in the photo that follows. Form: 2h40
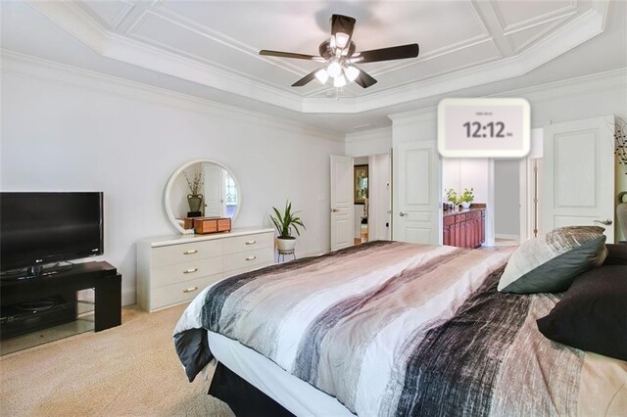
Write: 12h12
